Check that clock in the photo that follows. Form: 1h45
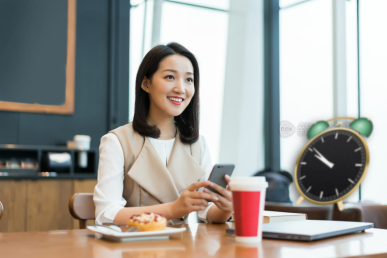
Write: 9h51
